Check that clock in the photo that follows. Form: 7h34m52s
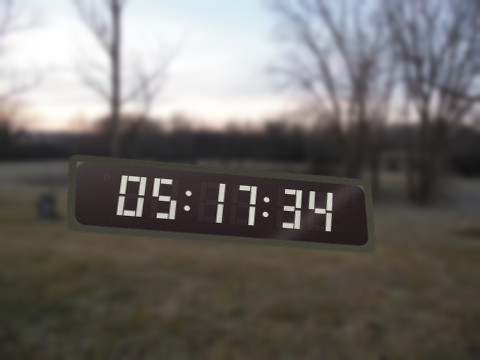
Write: 5h17m34s
